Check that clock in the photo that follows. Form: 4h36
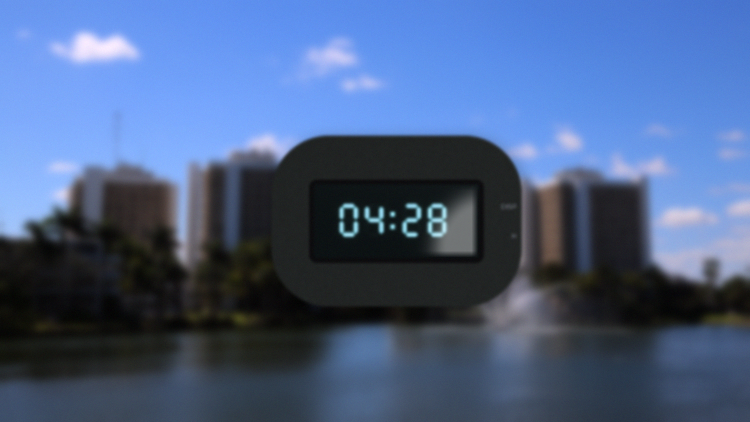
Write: 4h28
